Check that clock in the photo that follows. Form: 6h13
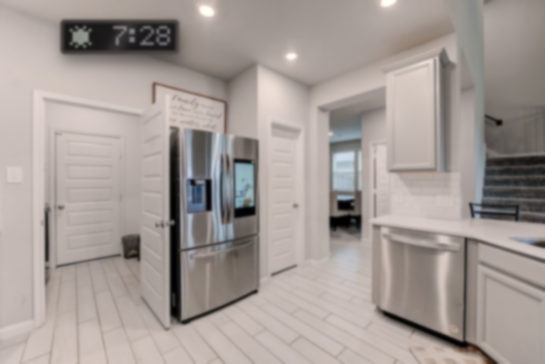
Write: 7h28
